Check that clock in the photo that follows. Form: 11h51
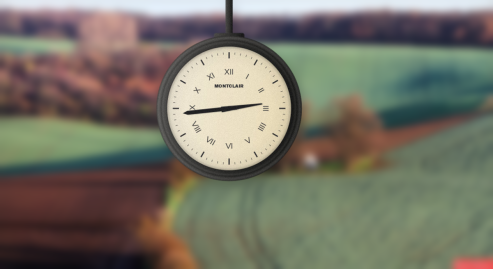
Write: 2h44
